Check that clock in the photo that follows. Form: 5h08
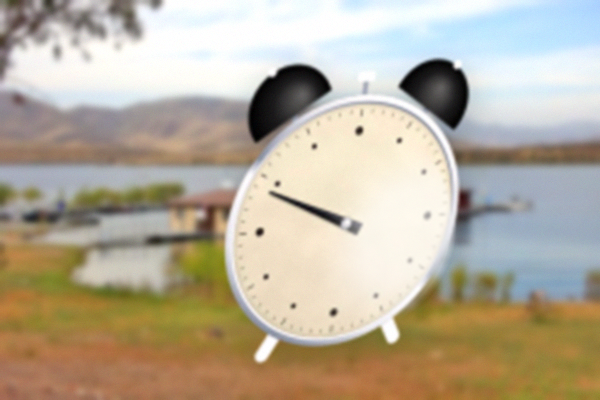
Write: 9h49
